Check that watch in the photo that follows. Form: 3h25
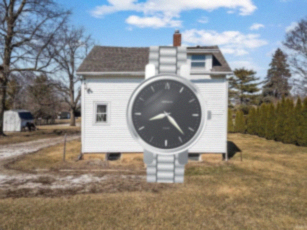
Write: 8h23
